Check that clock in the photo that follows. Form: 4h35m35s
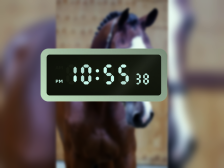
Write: 10h55m38s
